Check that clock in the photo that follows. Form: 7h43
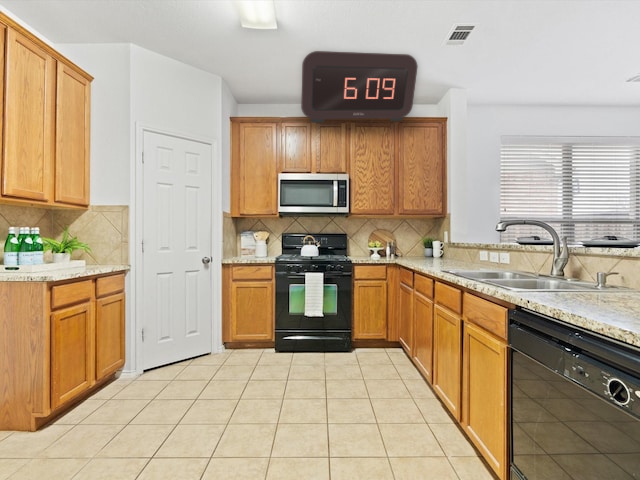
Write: 6h09
